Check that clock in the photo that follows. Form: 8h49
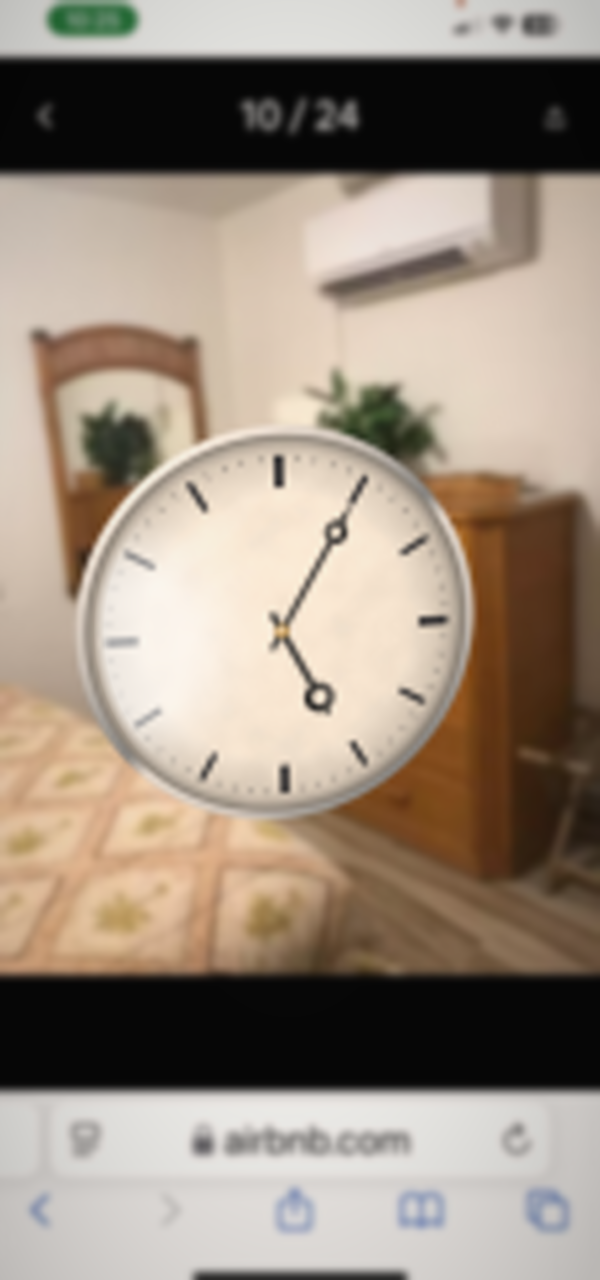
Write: 5h05
